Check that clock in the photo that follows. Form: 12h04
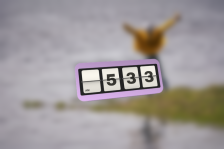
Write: 5h33
